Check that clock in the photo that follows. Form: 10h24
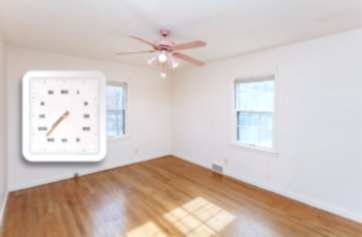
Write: 7h37
